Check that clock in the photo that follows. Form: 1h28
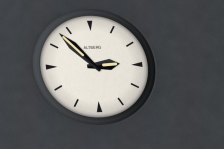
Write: 2h53
